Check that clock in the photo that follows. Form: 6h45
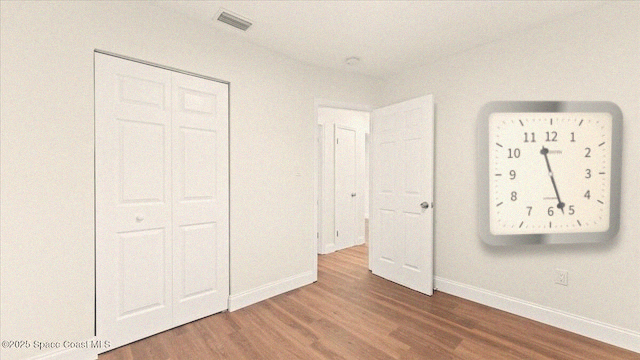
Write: 11h27
